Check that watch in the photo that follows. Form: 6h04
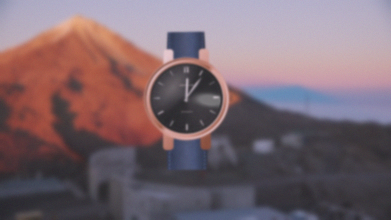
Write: 12h06
